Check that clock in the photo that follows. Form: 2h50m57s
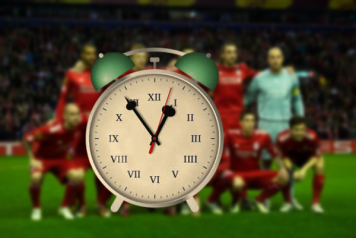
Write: 12h54m03s
